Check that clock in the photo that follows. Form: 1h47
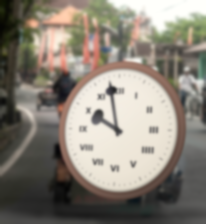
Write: 9h58
